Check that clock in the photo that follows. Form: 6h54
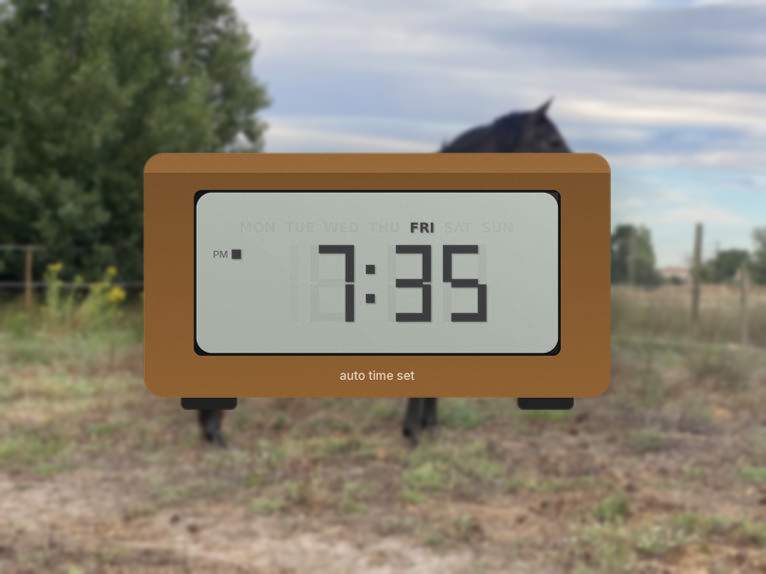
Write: 7h35
